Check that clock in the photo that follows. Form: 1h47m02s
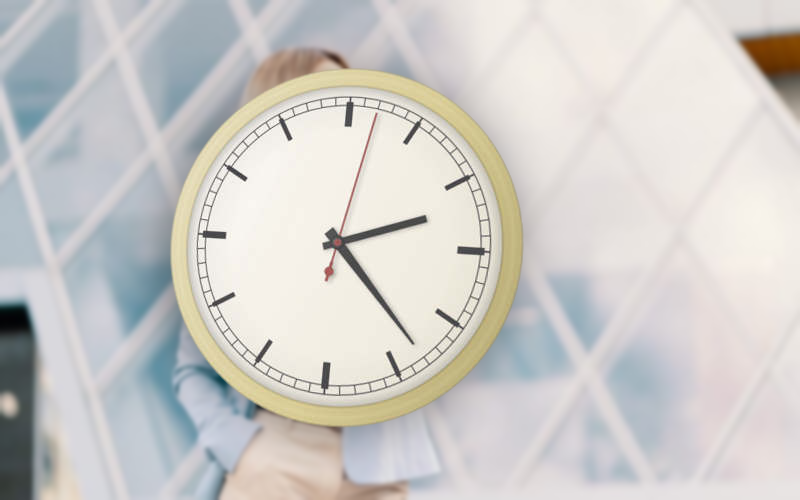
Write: 2h23m02s
